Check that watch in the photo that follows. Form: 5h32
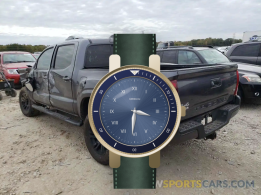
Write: 3h31
